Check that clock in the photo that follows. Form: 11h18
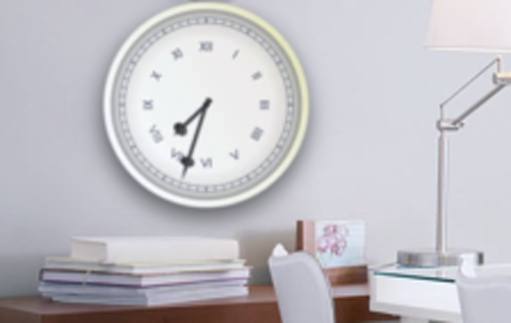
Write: 7h33
